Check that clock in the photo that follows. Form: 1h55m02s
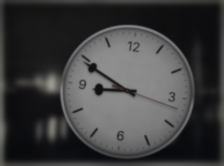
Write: 8h49m17s
